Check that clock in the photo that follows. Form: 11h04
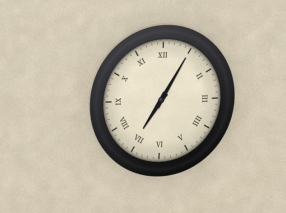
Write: 7h05
